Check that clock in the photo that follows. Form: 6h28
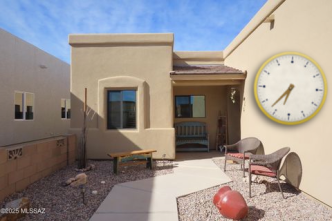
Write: 6h37
